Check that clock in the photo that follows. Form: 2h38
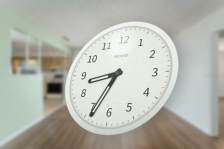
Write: 8h34
